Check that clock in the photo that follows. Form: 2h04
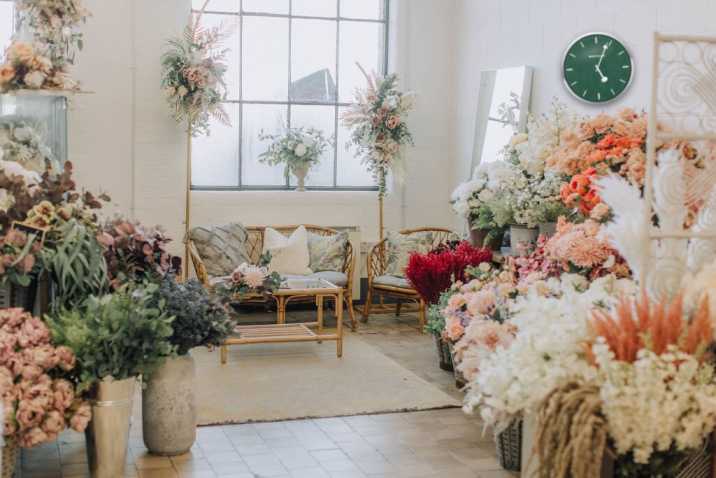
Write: 5h04
